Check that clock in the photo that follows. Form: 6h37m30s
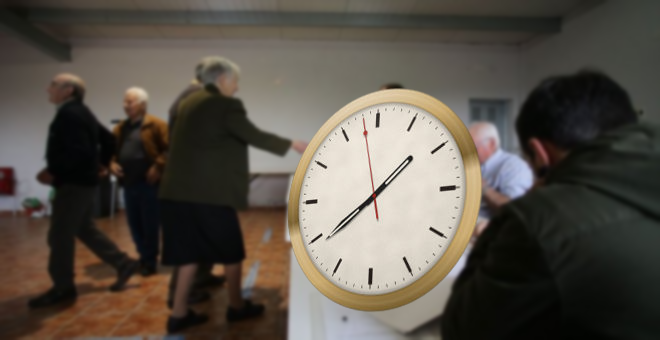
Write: 1h38m58s
